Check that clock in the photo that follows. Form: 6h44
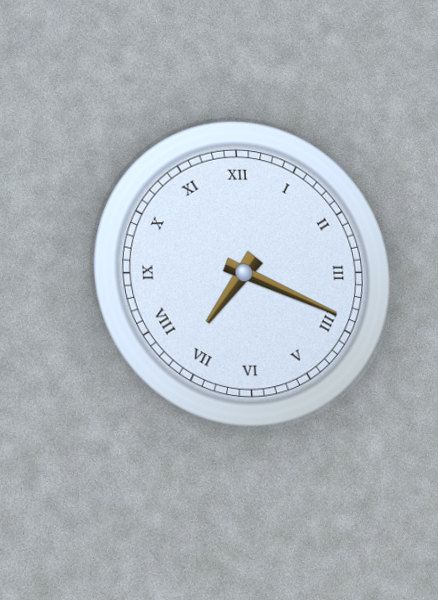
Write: 7h19
